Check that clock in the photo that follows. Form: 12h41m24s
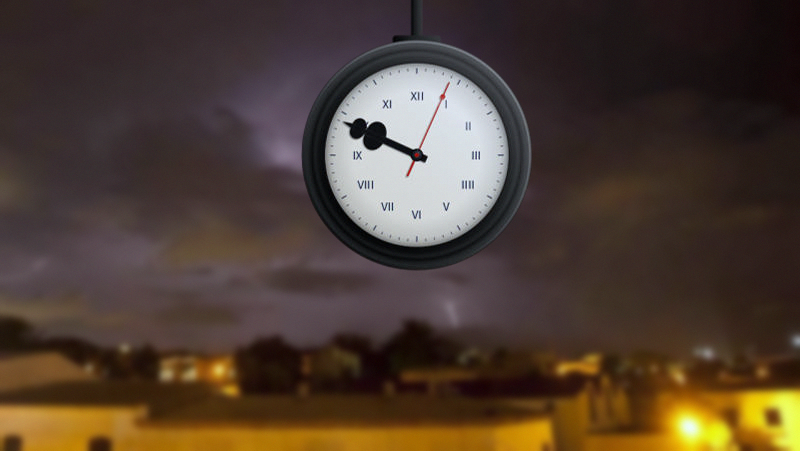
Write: 9h49m04s
